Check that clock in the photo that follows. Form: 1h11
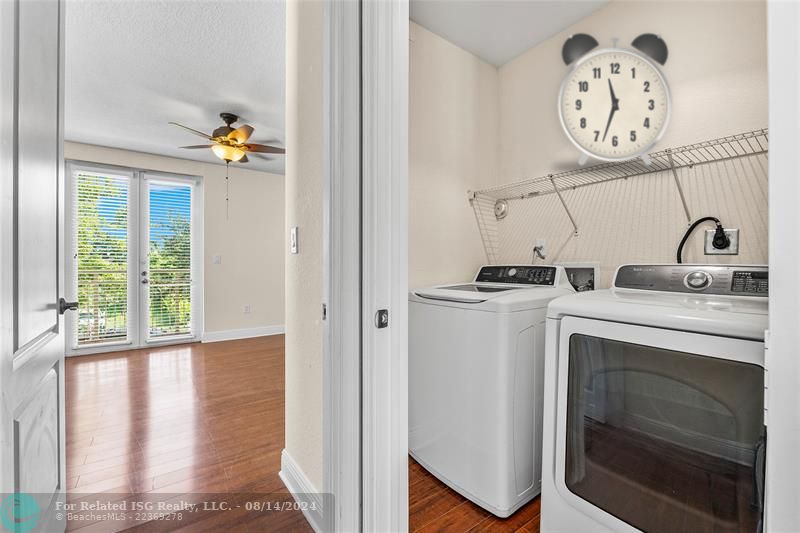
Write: 11h33
